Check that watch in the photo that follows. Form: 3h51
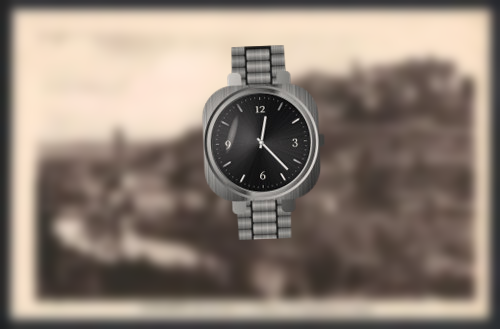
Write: 12h23
